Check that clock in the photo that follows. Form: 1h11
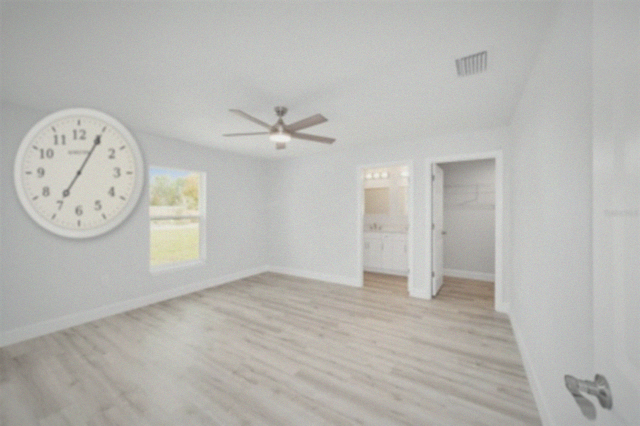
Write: 7h05
